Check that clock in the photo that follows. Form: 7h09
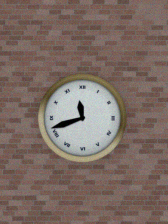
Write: 11h42
